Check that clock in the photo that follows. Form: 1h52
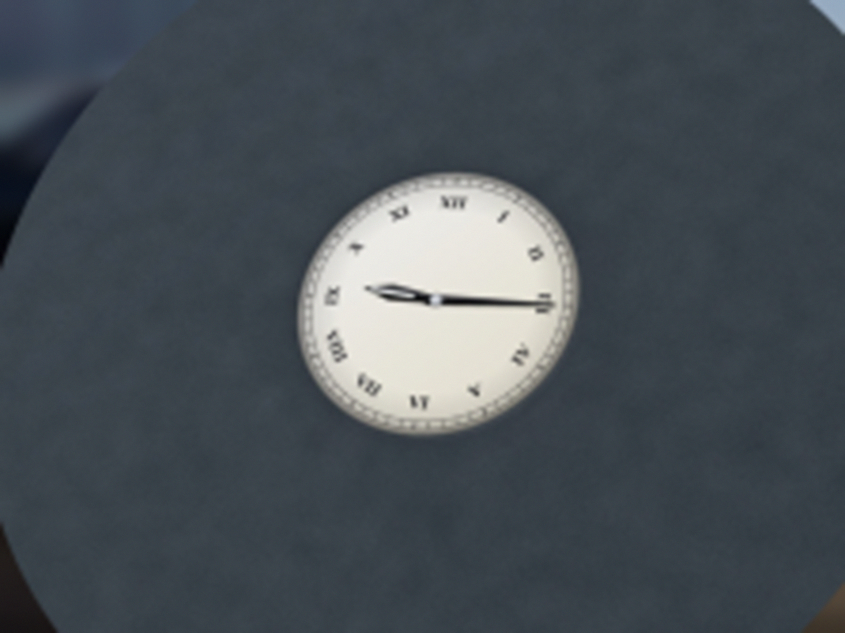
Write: 9h15
